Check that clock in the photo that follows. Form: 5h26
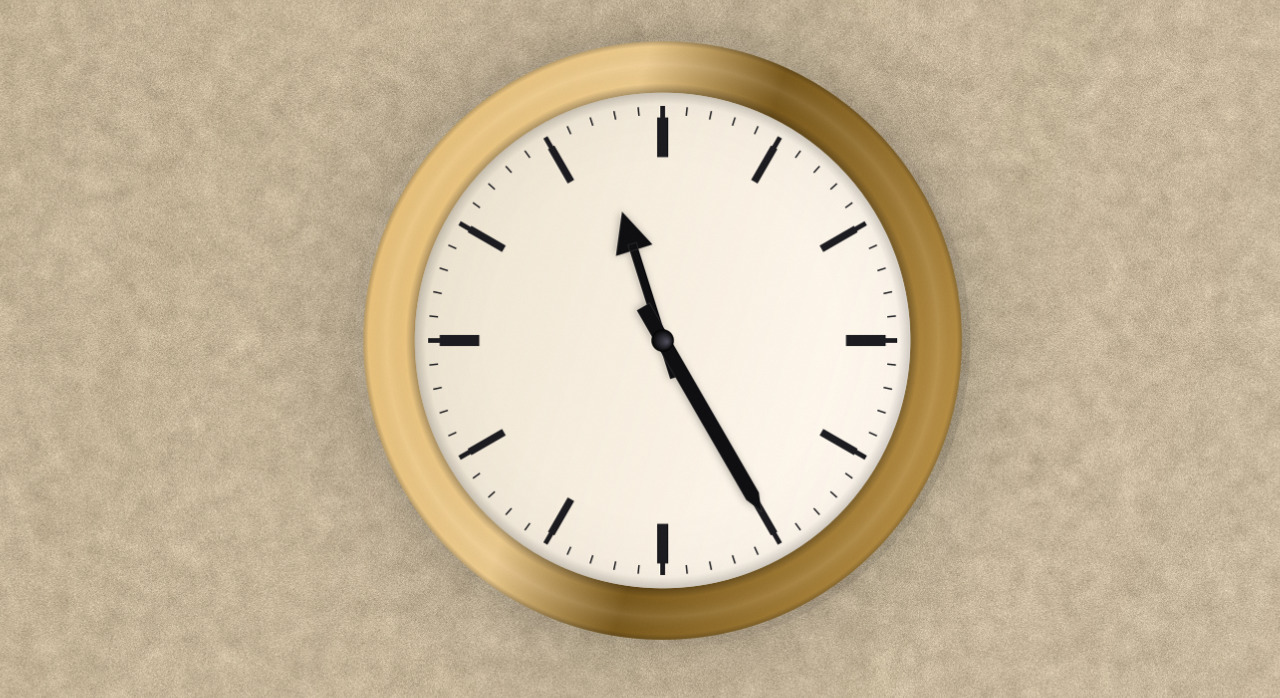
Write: 11h25
